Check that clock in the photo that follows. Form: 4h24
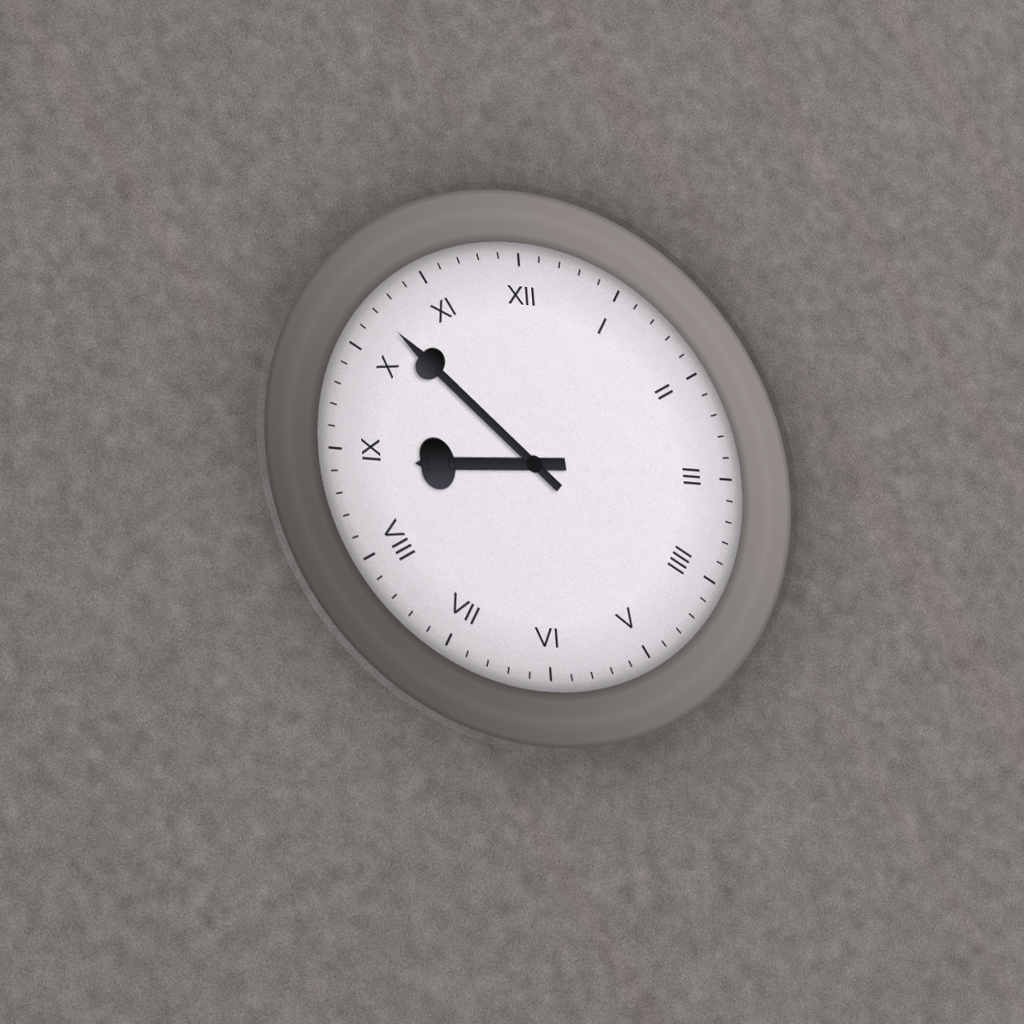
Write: 8h52
